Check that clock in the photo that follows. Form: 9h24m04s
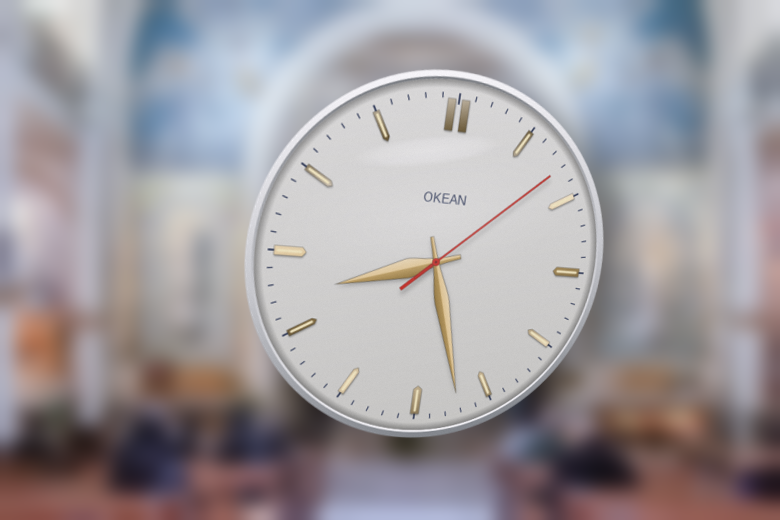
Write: 8h27m08s
